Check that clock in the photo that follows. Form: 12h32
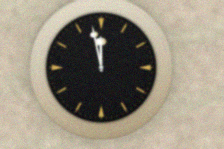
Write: 11h58
